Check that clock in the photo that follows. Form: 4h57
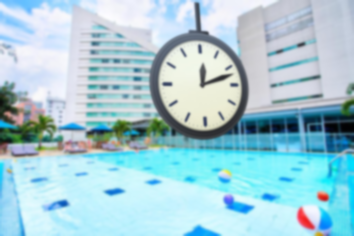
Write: 12h12
